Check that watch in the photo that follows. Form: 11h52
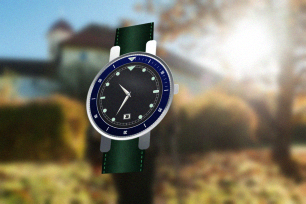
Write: 10h35
